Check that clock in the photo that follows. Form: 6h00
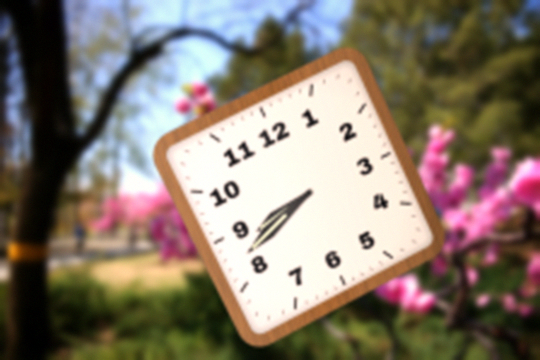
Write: 8h42
